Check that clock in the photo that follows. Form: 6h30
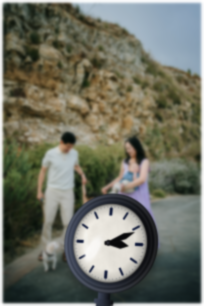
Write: 3h11
